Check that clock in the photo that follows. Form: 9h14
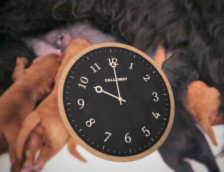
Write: 10h00
